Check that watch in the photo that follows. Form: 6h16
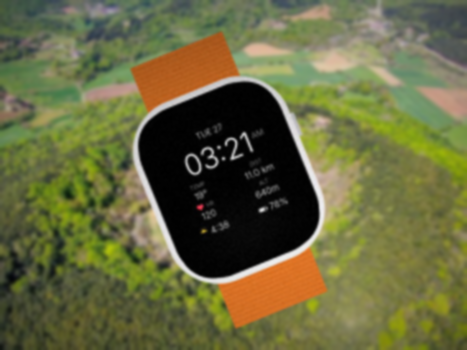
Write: 3h21
